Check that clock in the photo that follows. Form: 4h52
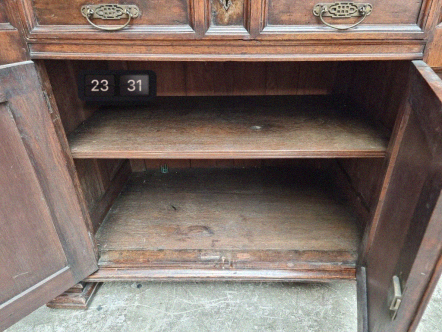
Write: 23h31
